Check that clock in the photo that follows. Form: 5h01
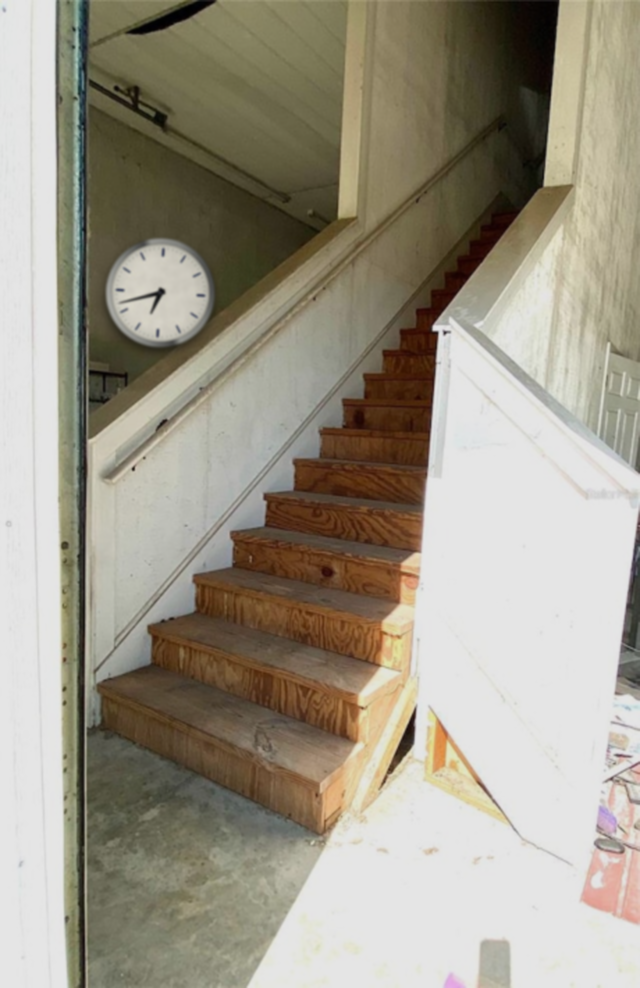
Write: 6h42
